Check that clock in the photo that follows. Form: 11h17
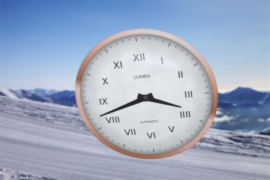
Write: 3h42
